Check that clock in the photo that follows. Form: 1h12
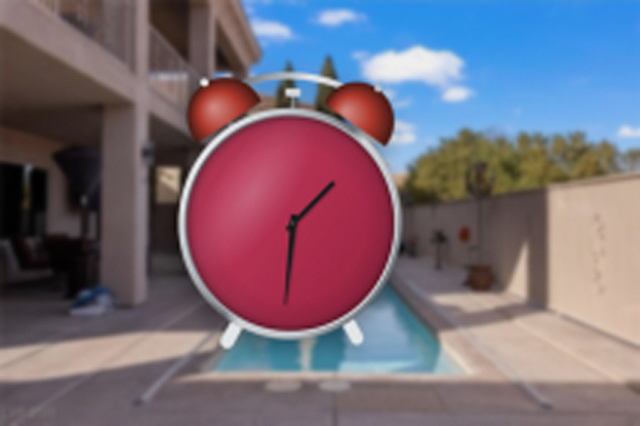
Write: 1h31
